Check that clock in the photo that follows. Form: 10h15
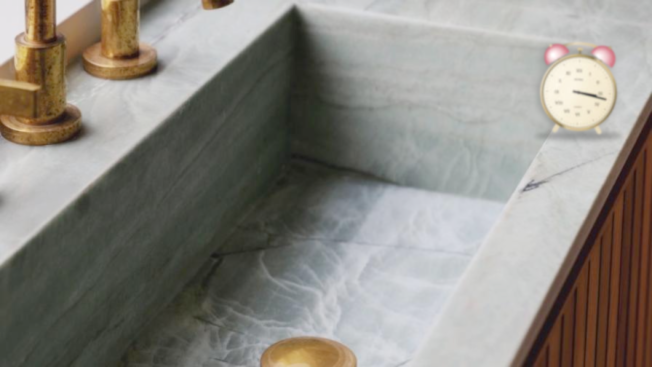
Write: 3h17
